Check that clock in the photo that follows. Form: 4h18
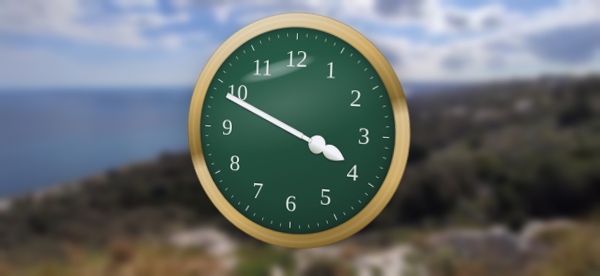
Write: 3h49
